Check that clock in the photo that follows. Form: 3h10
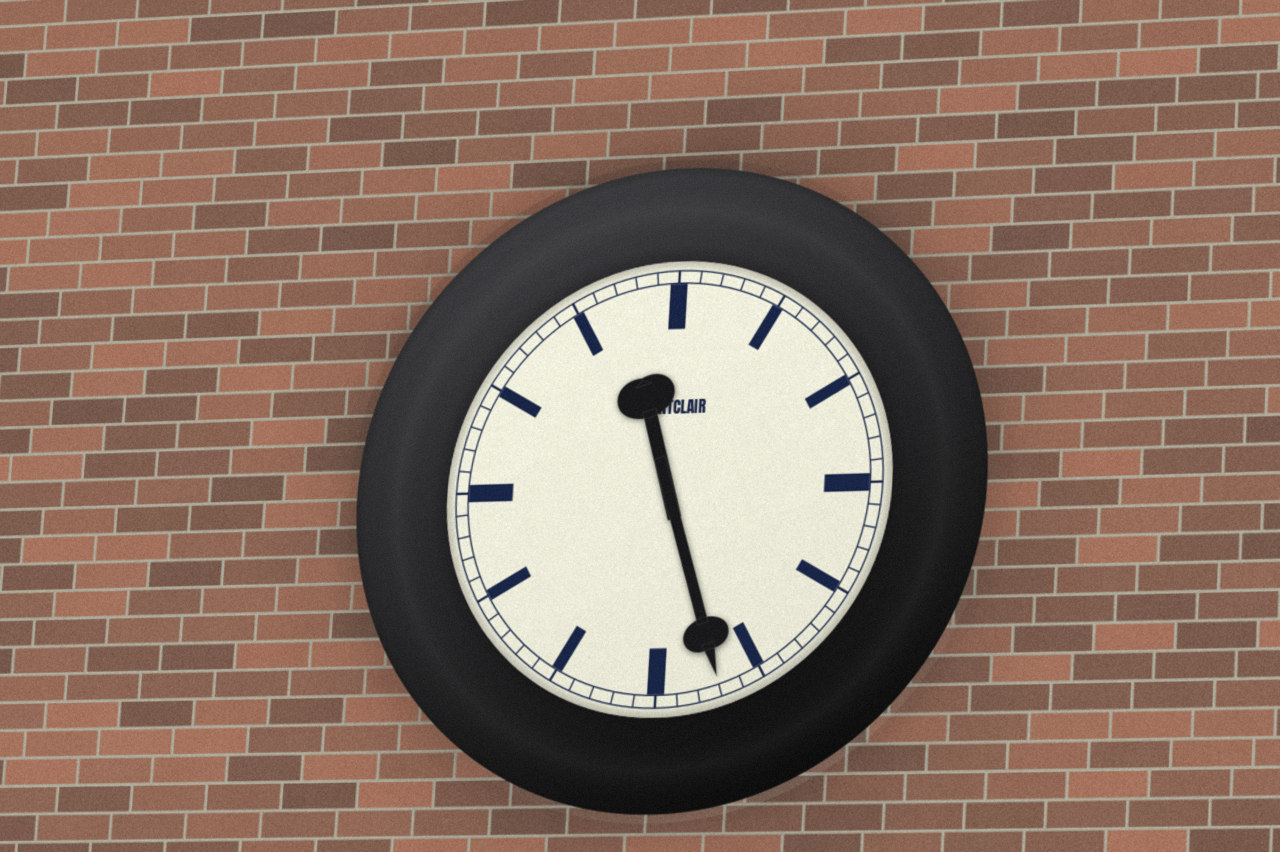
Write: 11h27
